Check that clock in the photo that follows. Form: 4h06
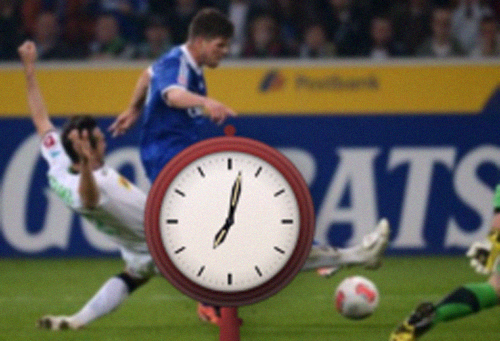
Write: 7h02
